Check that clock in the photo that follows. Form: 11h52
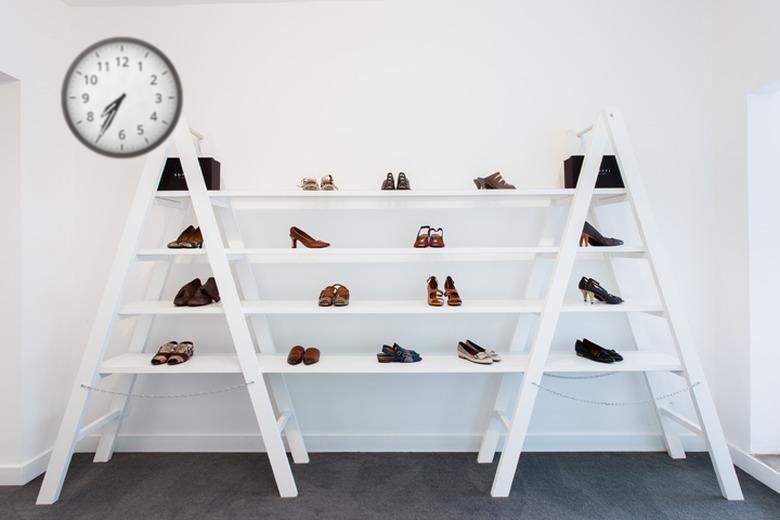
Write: 7h35
